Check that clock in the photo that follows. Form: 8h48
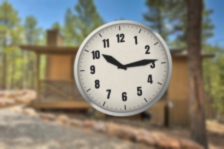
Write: 10h14
